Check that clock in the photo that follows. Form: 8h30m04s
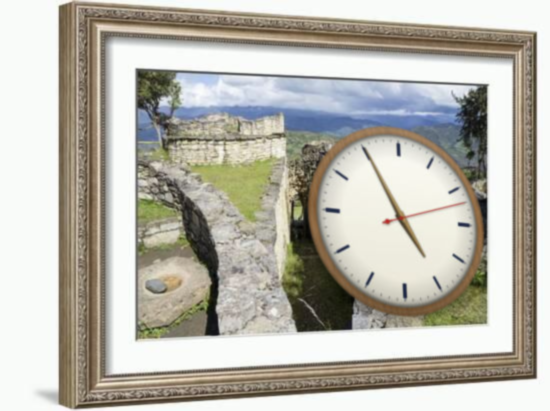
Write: 4h55m12s
